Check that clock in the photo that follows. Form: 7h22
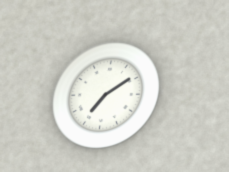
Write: 7h09
